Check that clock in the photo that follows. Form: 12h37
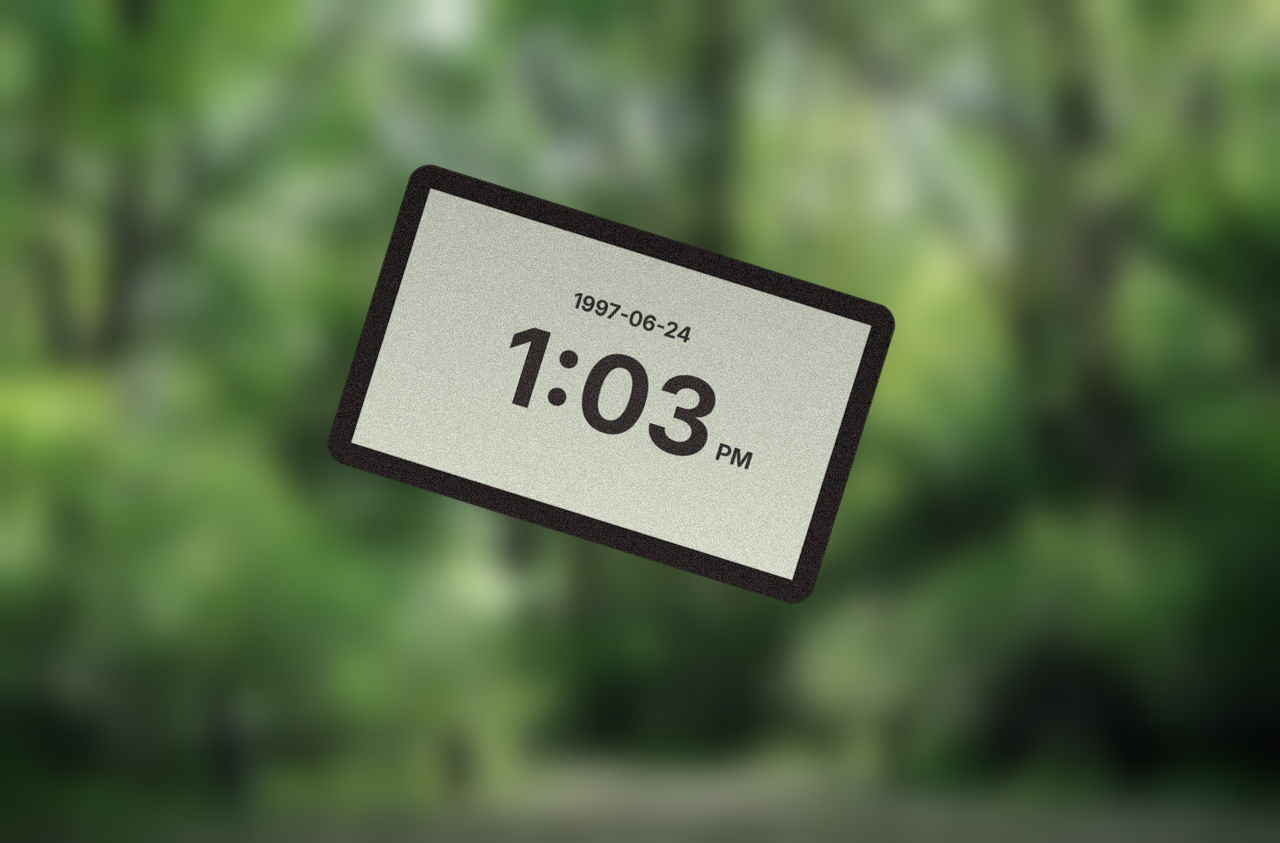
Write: 1h03
